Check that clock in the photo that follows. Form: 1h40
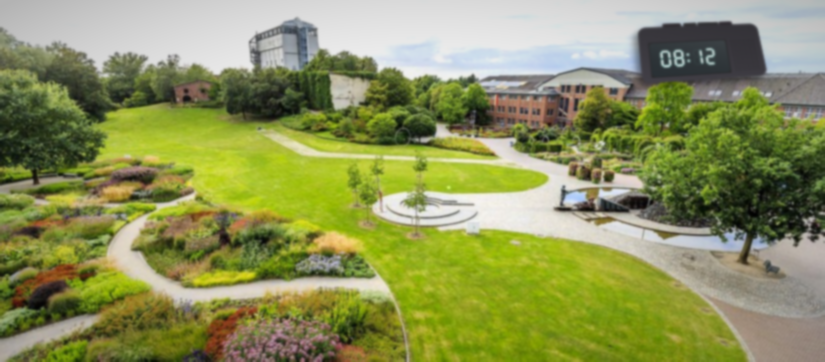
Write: 8h12
